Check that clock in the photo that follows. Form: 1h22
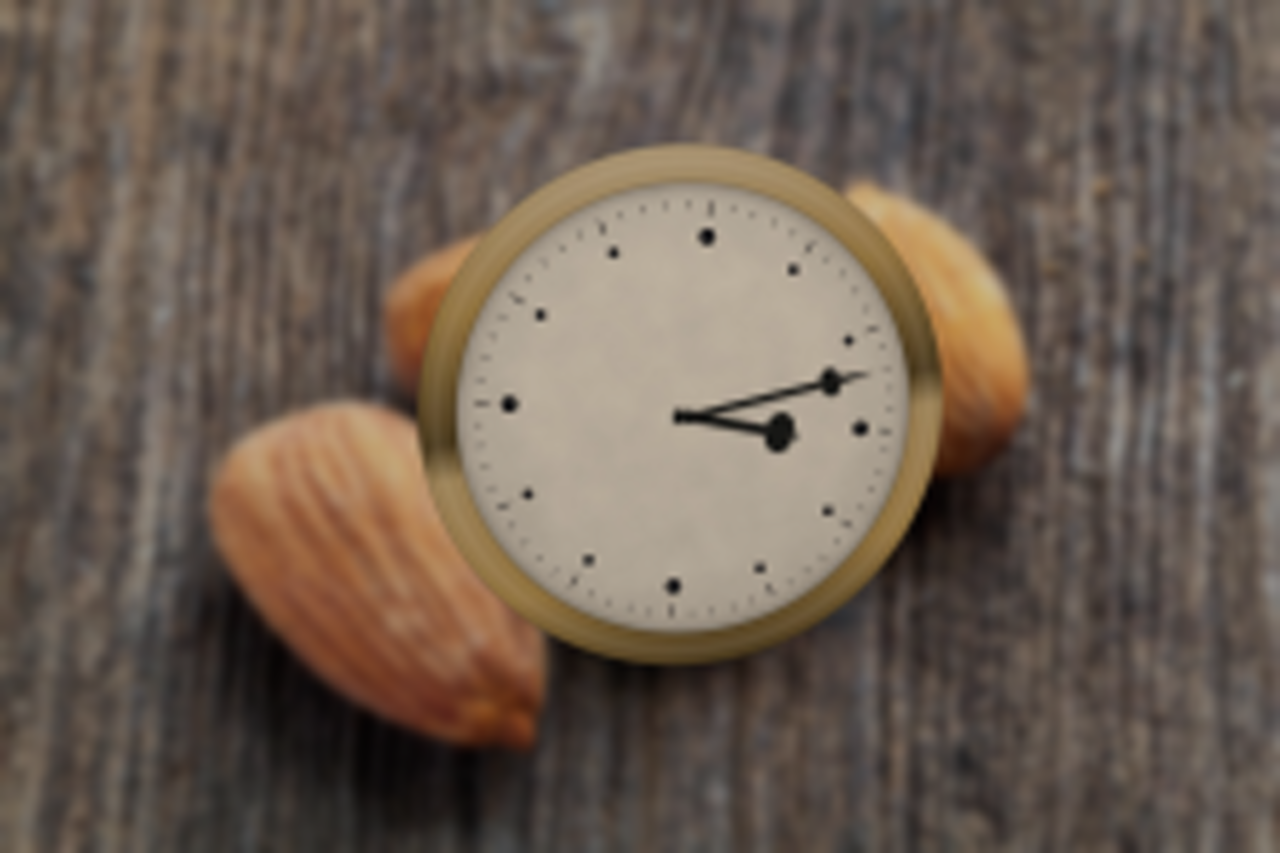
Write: 3h12
